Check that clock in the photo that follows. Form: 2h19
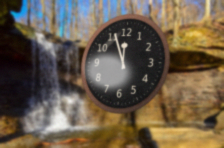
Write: 11h56
